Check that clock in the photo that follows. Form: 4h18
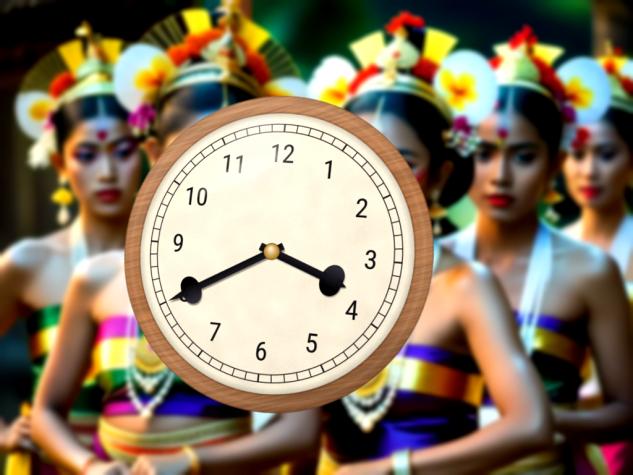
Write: 3h40
